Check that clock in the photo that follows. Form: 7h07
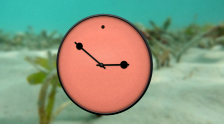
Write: 2h51
